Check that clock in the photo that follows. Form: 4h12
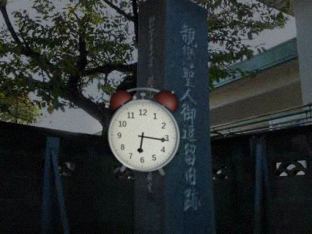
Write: 6h16
